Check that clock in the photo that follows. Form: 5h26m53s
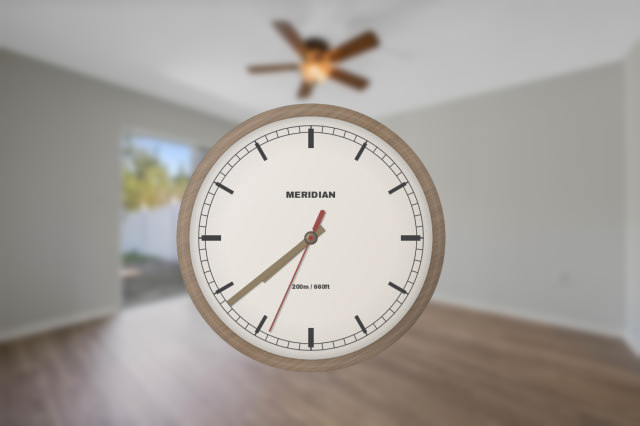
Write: 7h38m34s
